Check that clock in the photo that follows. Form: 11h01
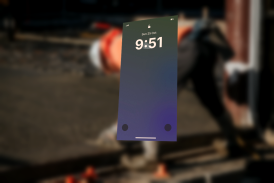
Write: 9h51
